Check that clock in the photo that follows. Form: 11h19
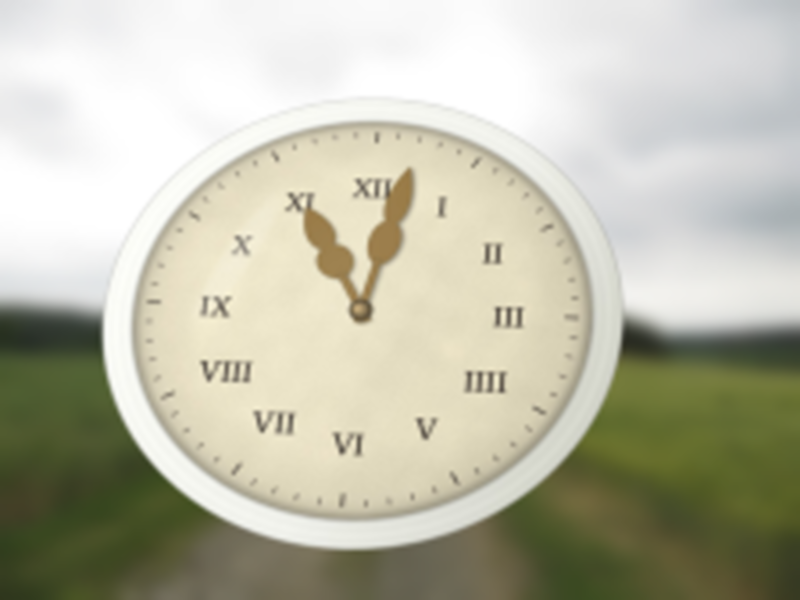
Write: 11h02
